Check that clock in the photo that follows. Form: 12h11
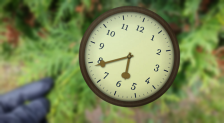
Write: 5h39
